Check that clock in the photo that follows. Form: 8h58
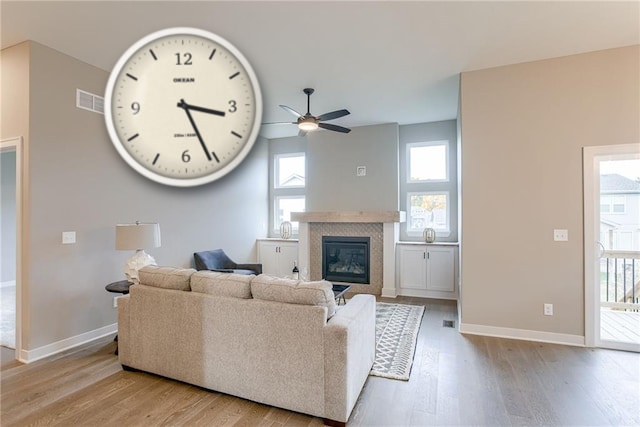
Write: 3h26
